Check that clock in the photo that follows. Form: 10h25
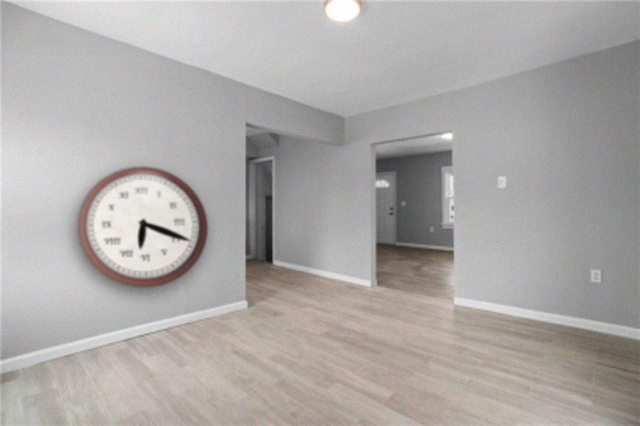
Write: 6h19
